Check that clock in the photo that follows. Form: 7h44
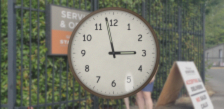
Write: 2h58
